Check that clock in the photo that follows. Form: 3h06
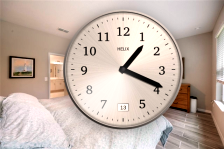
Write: 1h19
